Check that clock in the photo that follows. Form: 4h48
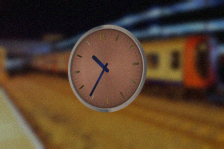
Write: 10h36
